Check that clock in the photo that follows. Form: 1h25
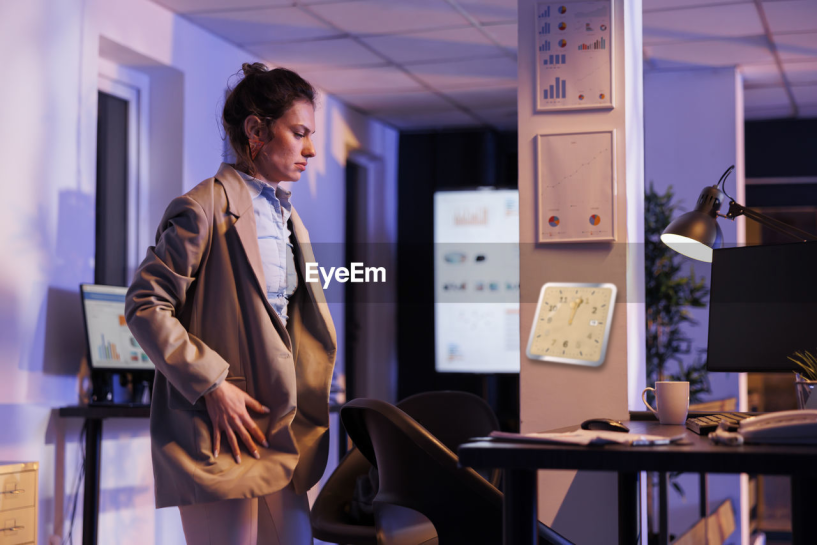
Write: 12h02
